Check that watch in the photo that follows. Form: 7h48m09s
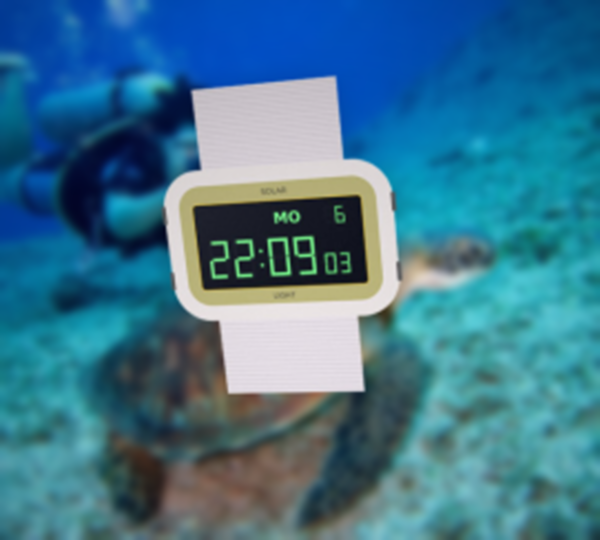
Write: 22h09m03s
